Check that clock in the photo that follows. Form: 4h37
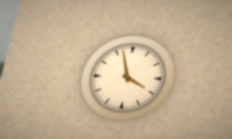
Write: 3h57
